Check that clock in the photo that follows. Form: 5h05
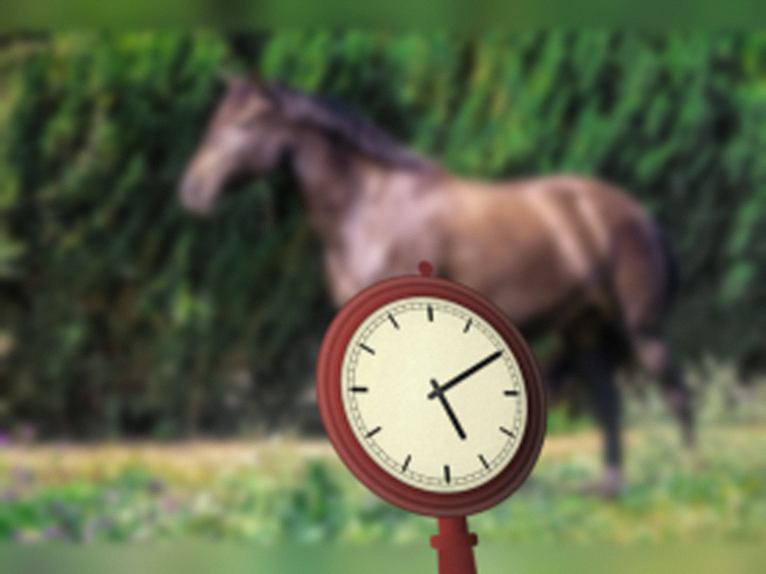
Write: 5h10
